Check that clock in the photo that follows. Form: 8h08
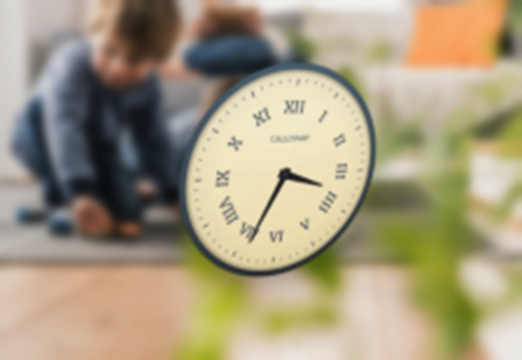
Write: 3h34
